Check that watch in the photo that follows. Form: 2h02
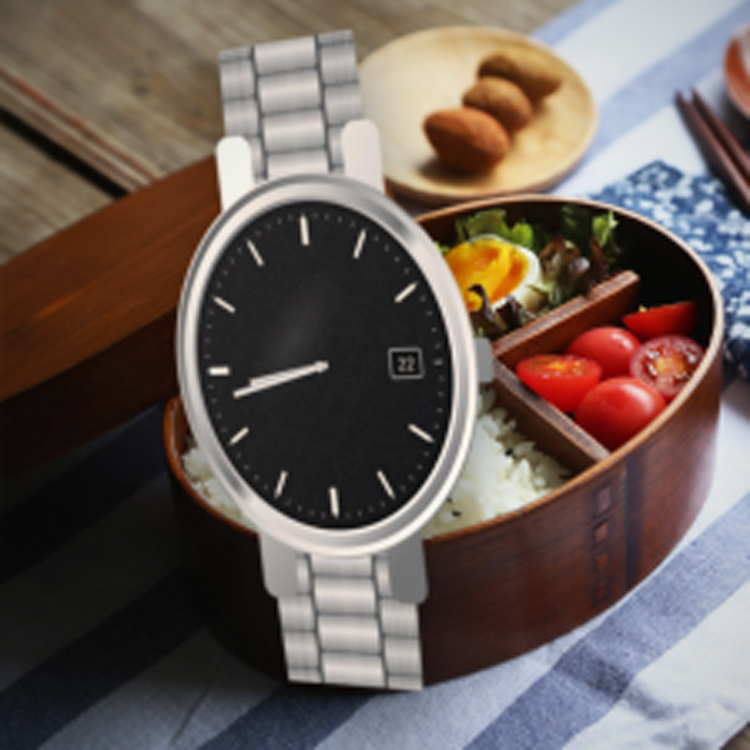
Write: 8h43
